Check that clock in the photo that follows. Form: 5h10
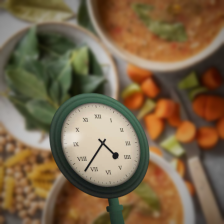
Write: 4h37
